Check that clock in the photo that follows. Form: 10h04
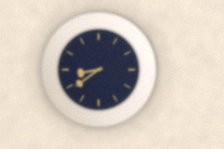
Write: 8h39
